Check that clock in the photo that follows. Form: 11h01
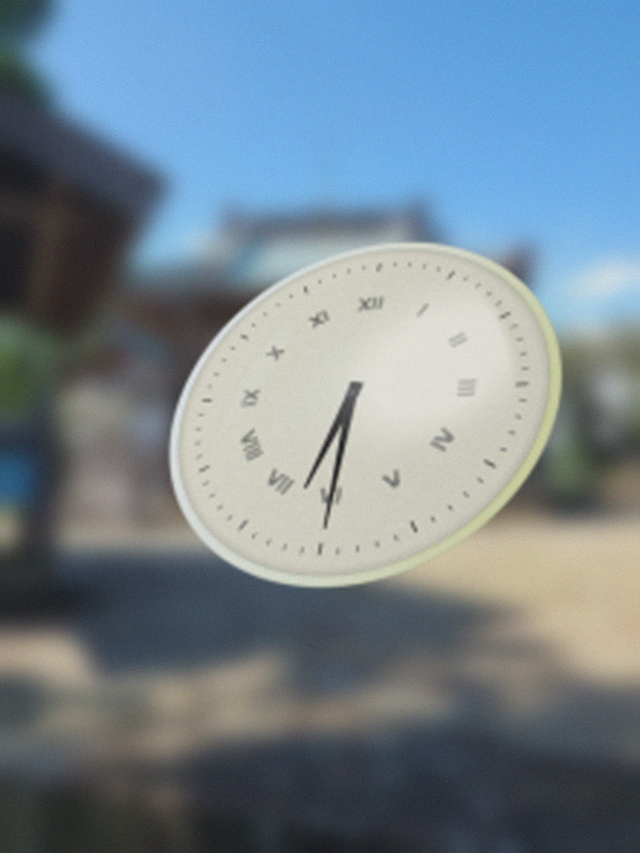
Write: 6h30
